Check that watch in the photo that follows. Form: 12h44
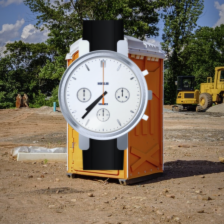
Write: 7h37
